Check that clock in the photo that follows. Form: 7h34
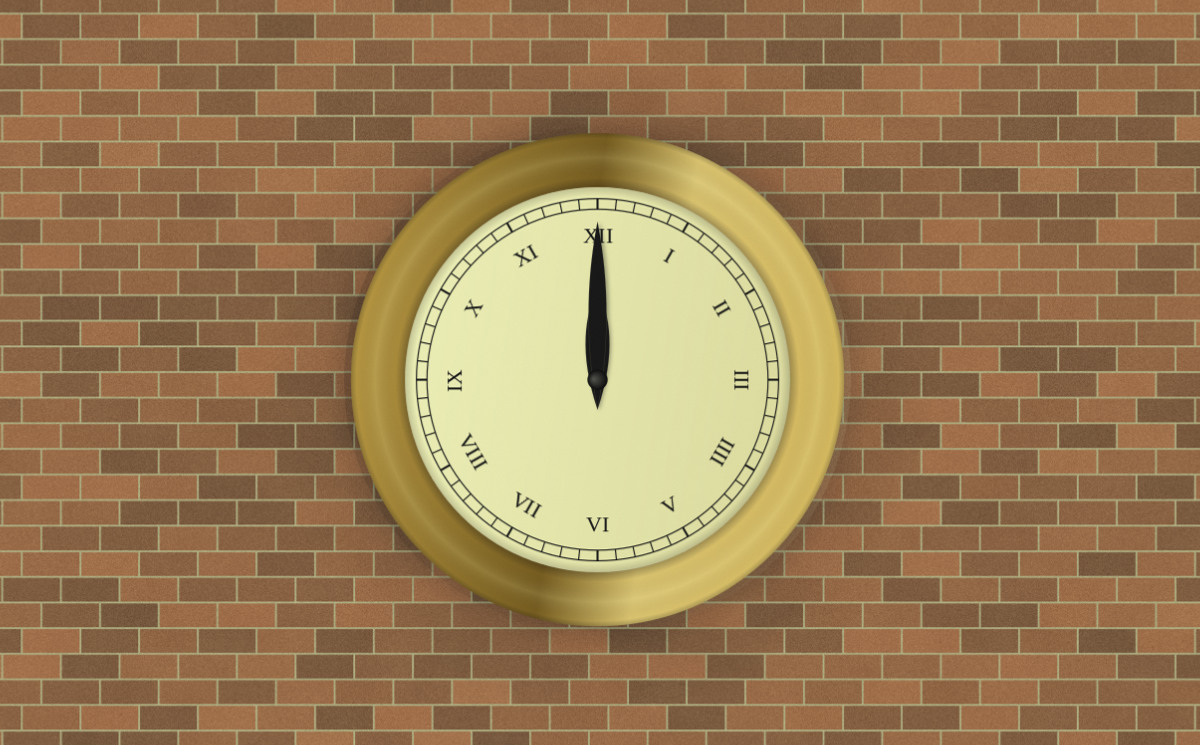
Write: 12h00
